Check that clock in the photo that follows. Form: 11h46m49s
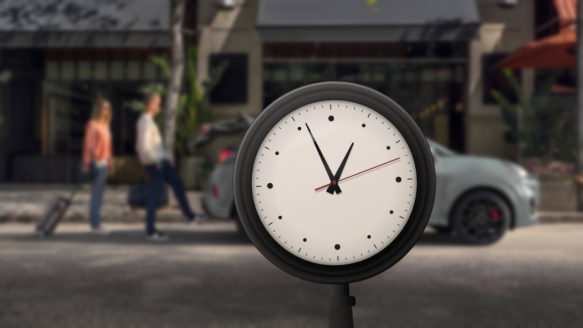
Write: 12h56m12s
